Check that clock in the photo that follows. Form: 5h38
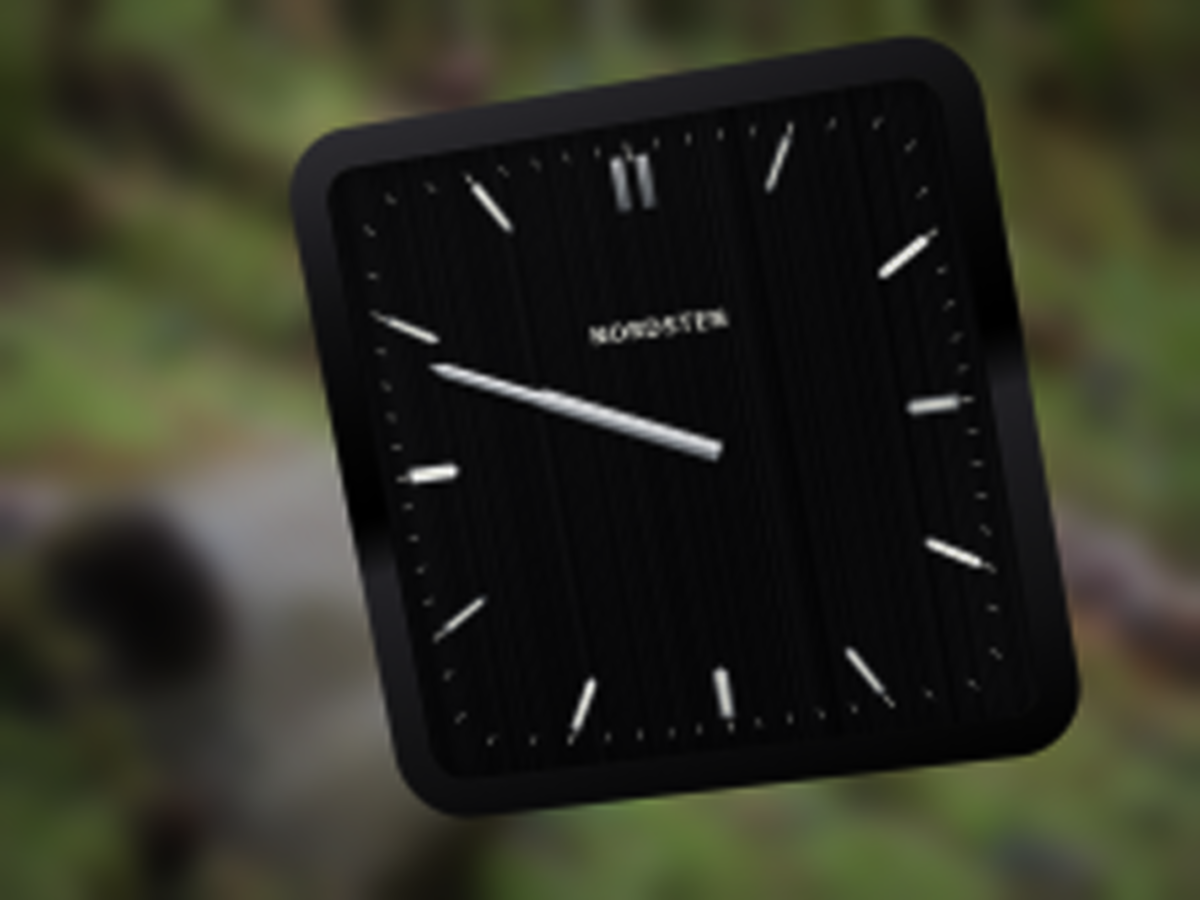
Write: 9h49
